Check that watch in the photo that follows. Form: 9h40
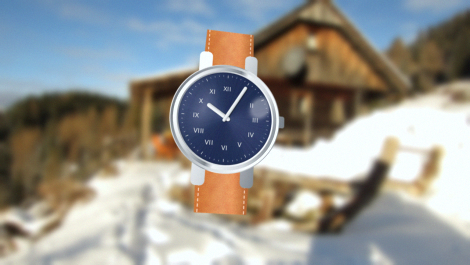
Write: 10h05
